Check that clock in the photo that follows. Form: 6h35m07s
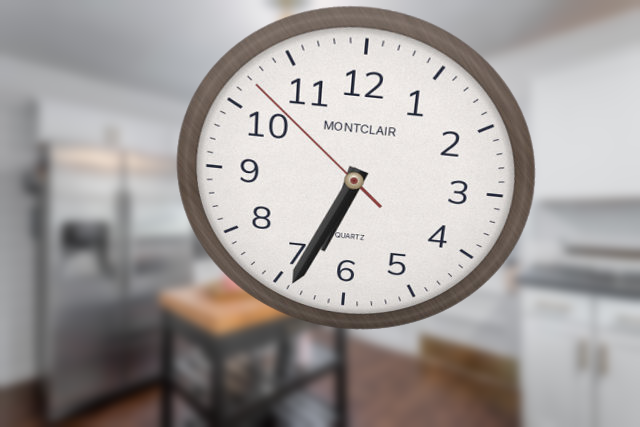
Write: 6h33m52s
